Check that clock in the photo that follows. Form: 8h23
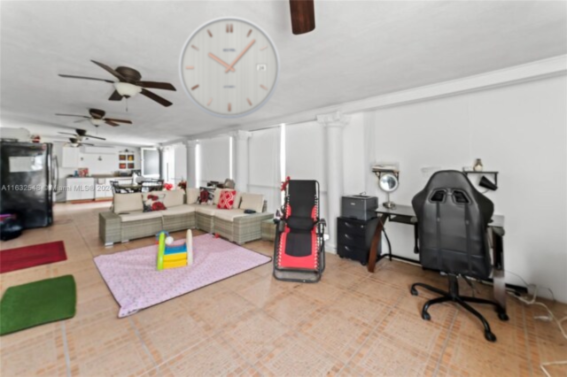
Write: 10h07
